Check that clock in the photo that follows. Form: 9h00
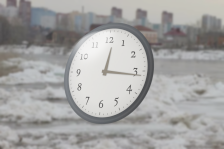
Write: 12h16
